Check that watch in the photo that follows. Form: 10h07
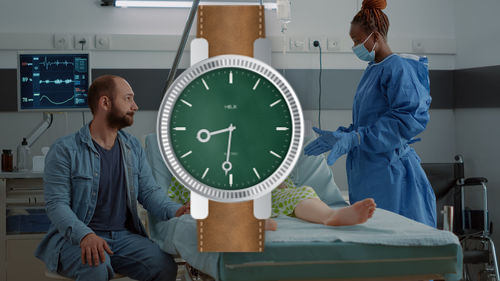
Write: 8h31
